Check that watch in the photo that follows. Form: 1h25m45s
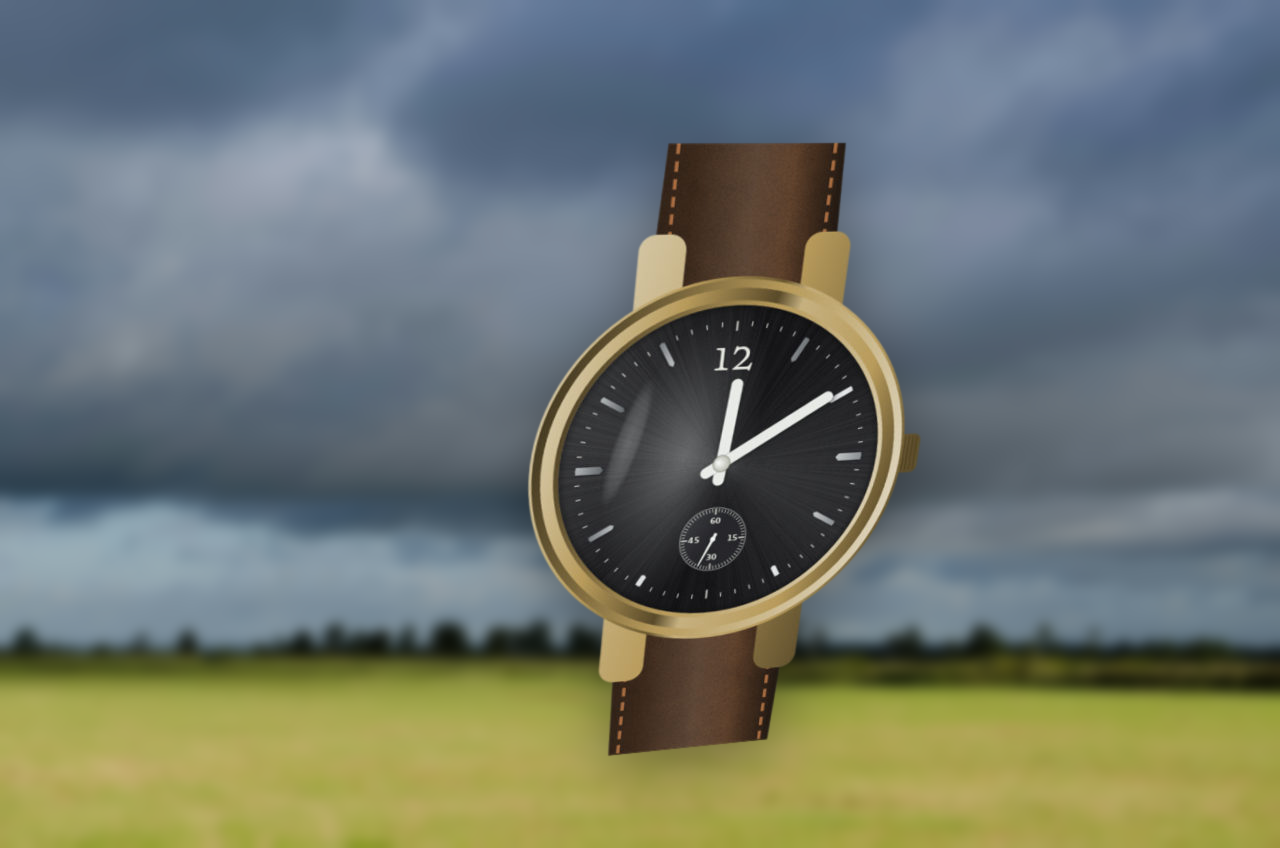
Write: 12h09m34s
